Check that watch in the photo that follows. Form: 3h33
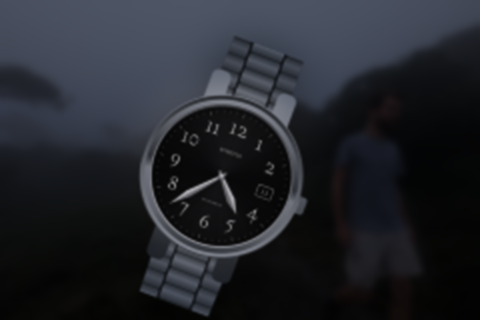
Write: 4h37
